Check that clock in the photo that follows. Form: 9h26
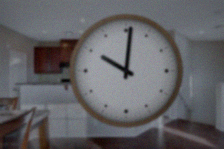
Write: 10h01
